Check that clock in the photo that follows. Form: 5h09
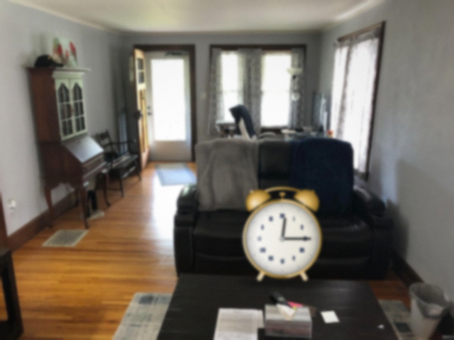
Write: 12h15
